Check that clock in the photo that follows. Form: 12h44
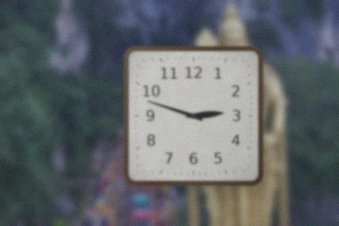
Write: 2h48
